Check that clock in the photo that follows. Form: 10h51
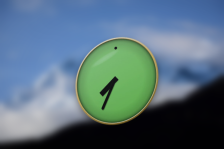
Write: 7h34
